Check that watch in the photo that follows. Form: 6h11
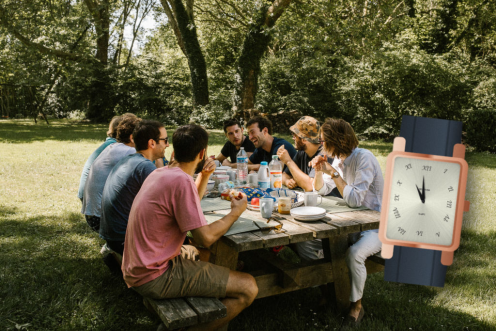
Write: 10h59
